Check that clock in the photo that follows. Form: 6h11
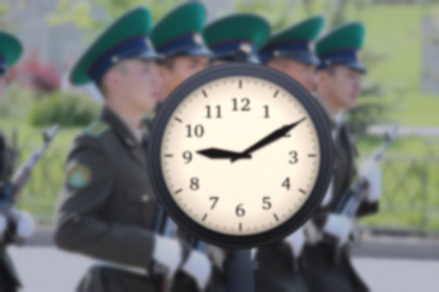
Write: 9h10
